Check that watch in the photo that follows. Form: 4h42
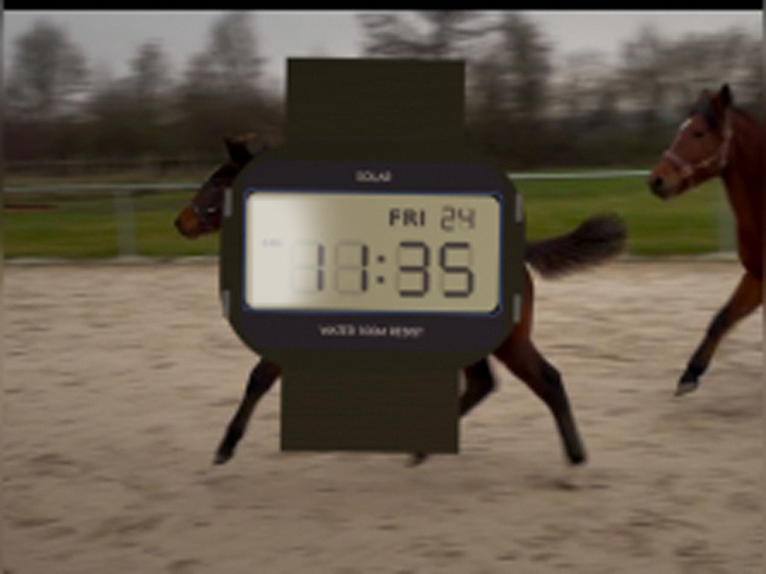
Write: 11h35
